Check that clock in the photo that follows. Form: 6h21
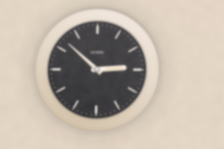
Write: 2h52
